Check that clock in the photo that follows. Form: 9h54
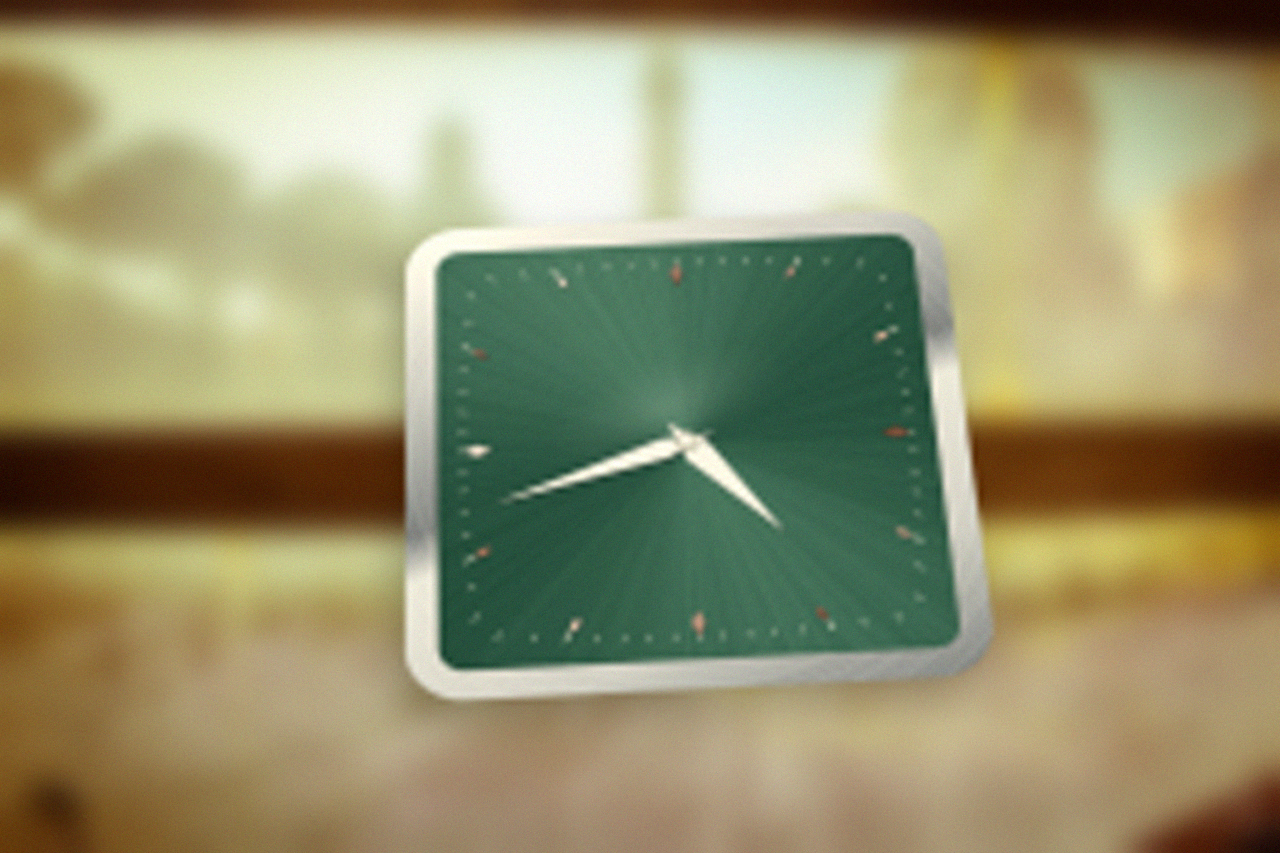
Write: 4h42
